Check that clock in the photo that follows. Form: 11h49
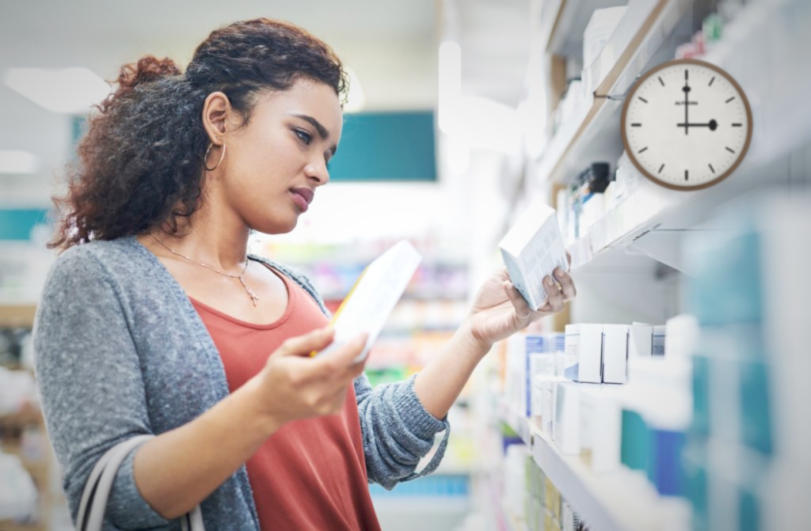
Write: 3h00
